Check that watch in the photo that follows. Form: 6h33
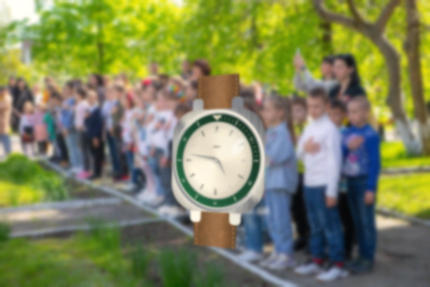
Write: 4h47
